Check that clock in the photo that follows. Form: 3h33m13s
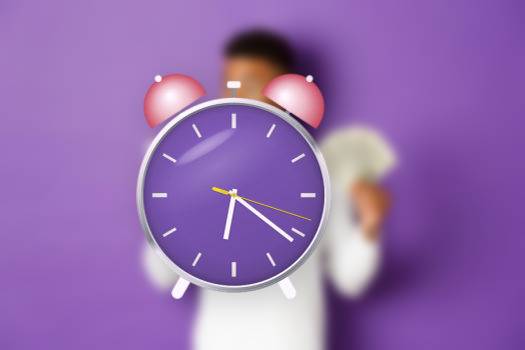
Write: 6h21m18s
